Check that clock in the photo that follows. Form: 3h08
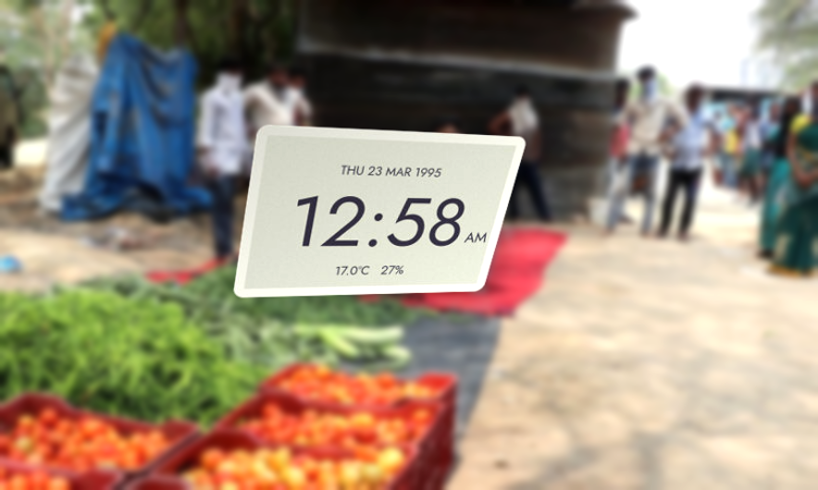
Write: 12h58
